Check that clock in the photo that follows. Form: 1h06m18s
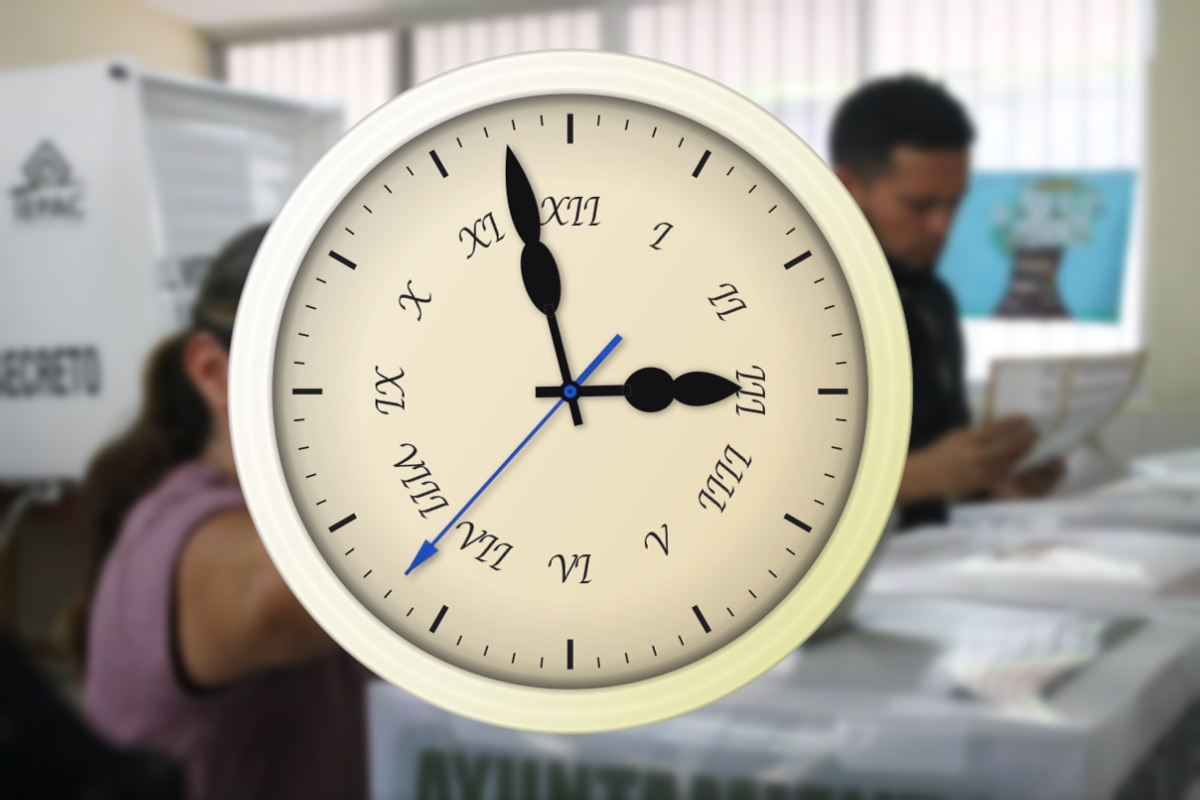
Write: 2h57m37s
